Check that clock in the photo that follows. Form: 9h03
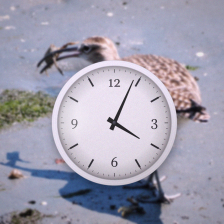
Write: 4h04
